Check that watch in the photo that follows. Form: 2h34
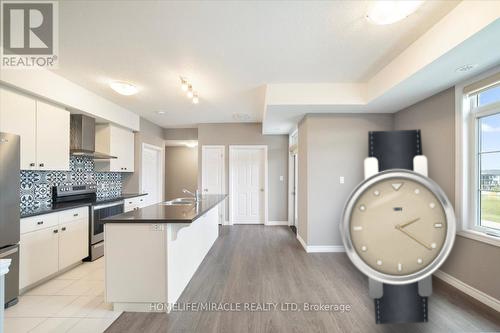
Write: 2h21
